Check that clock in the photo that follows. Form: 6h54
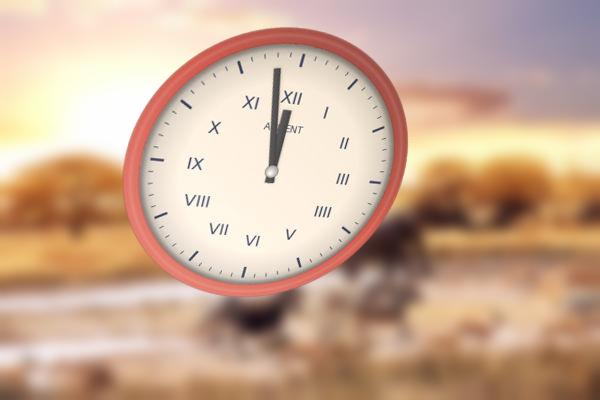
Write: 11h58
